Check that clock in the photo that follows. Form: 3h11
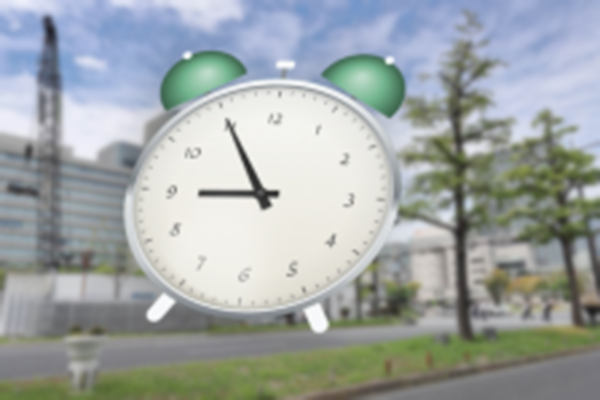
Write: 8h55
